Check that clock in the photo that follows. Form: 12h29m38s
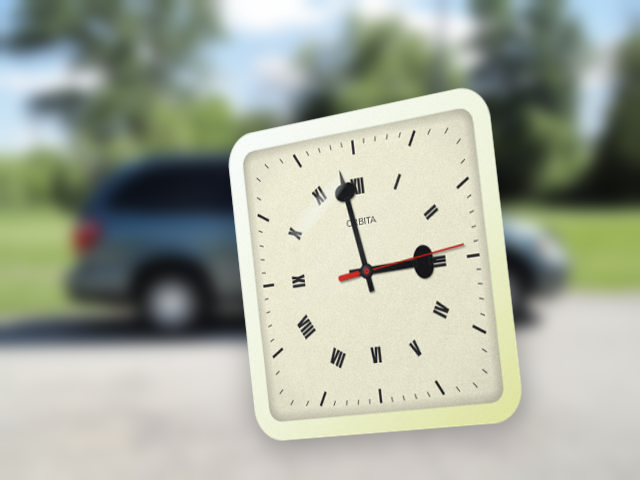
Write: 2h58m14s
